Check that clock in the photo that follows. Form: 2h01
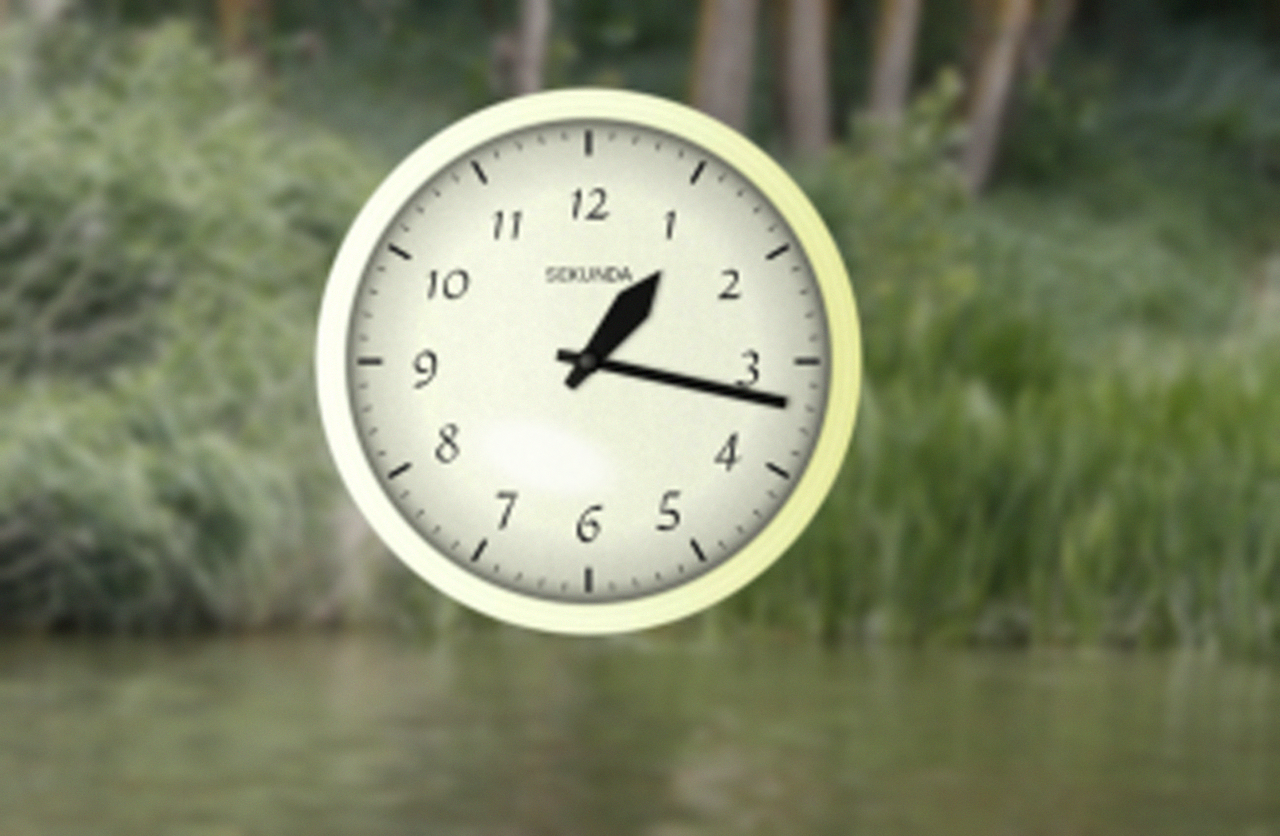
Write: 1h17
